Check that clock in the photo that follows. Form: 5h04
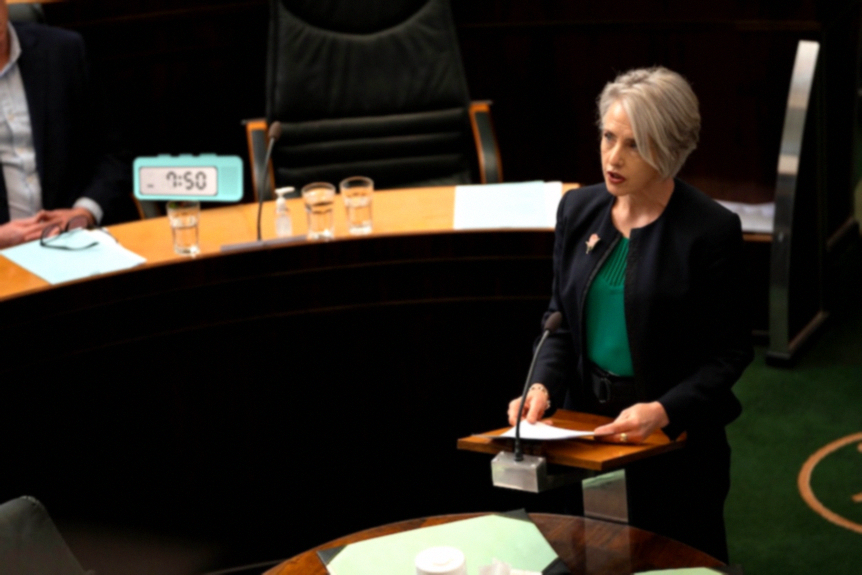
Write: 7h50
